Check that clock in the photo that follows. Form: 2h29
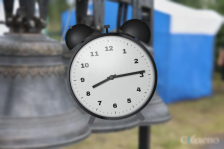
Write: 8h14
